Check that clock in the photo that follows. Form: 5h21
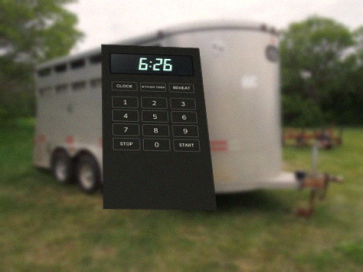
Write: 6h26
